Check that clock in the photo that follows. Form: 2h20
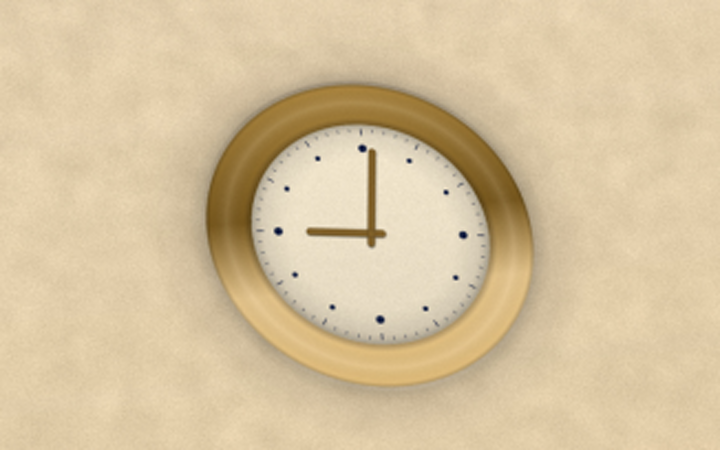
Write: 9h01
